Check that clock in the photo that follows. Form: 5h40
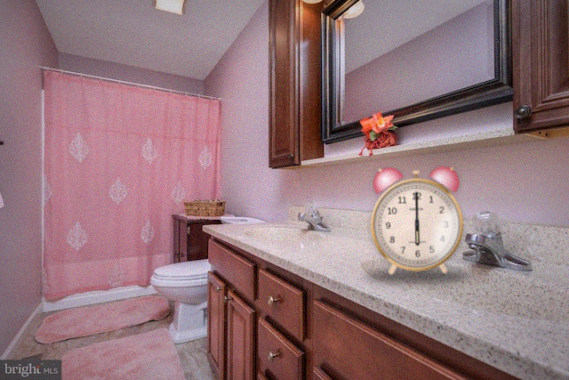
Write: 6h00
